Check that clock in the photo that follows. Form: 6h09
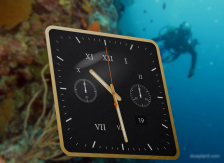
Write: 10h29
